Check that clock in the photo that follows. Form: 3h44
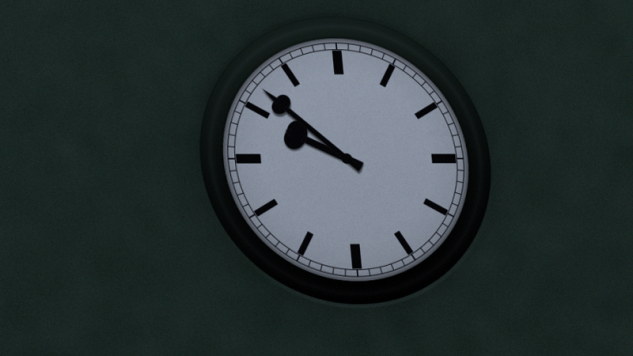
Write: 9h52
